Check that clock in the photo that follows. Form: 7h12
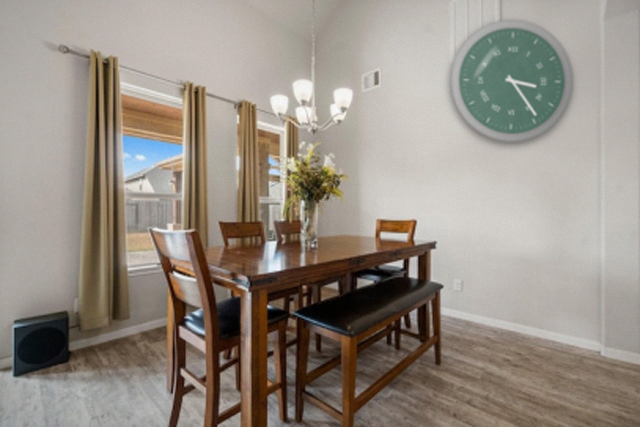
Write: 3h24
